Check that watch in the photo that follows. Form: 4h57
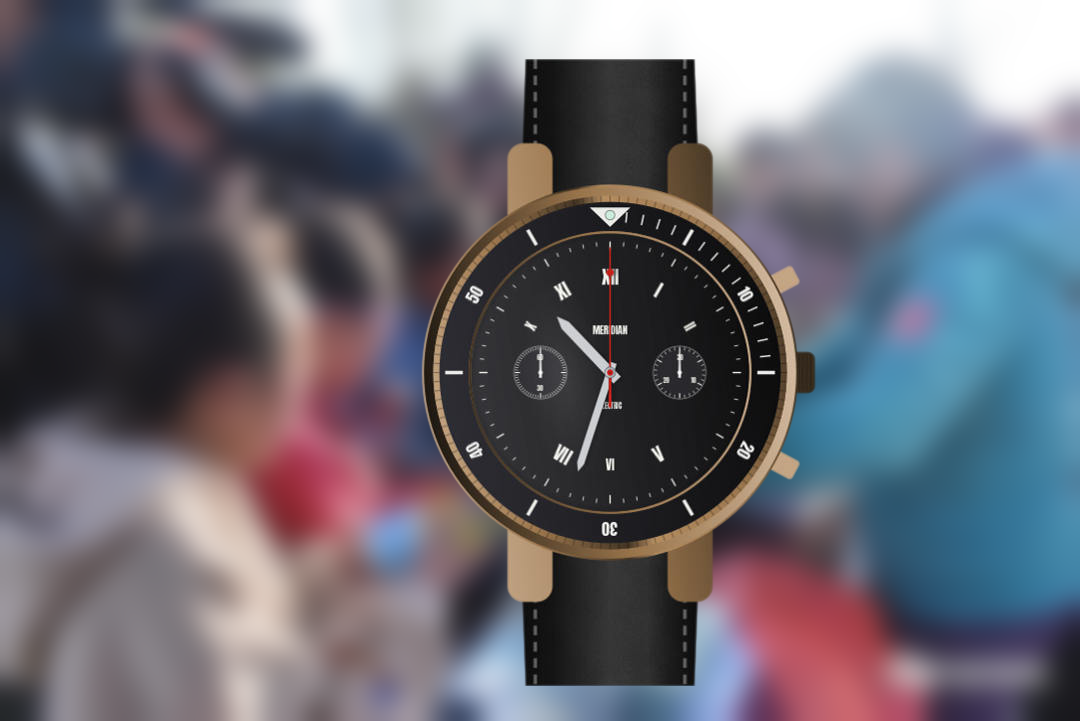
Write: 10h33
